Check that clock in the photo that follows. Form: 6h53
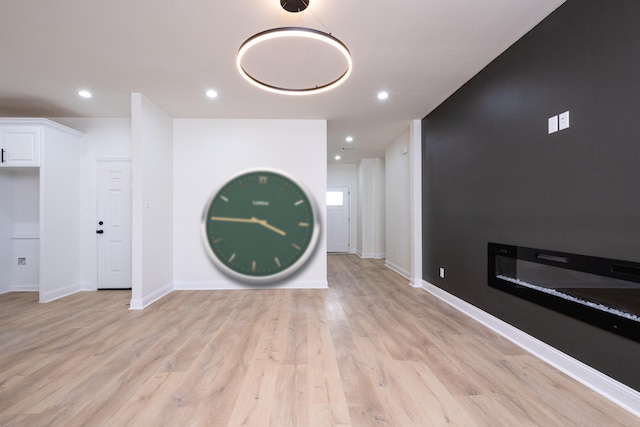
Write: 3h45
